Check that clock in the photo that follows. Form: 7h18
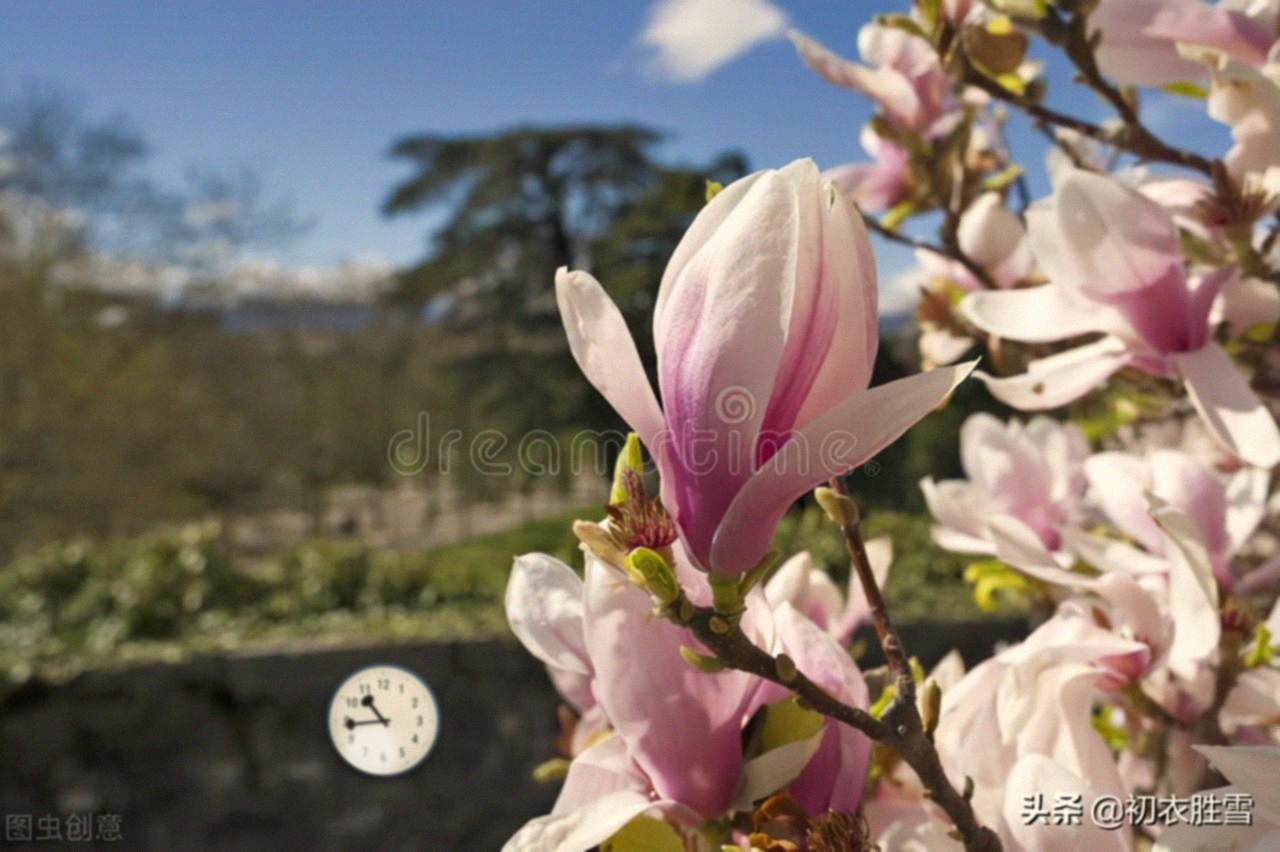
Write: 10h44
